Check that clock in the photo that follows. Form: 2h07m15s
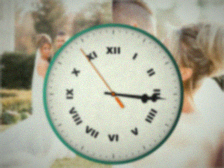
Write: 3h15m54s
